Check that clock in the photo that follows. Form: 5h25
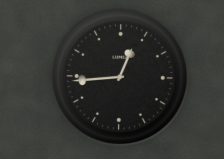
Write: 12h44
